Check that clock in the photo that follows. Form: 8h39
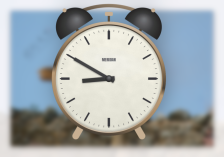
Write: 8h50
